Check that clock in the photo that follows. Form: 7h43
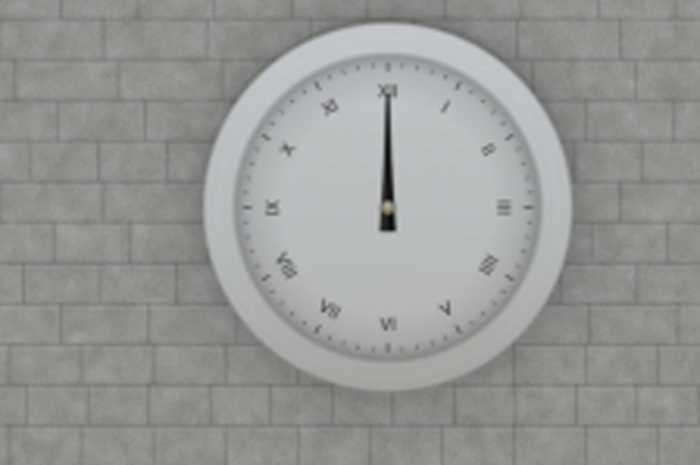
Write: 12h00
